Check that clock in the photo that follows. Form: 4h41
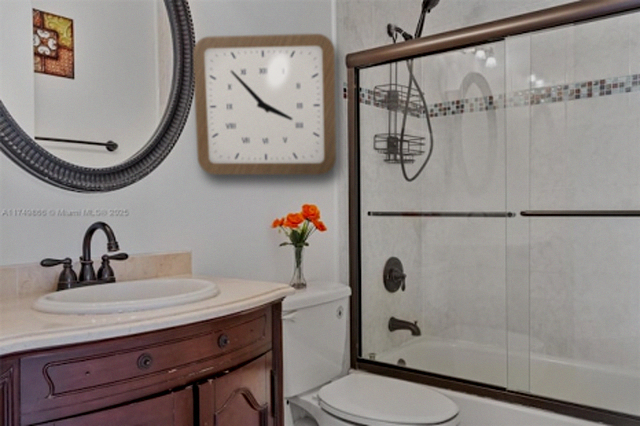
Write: 3h53
